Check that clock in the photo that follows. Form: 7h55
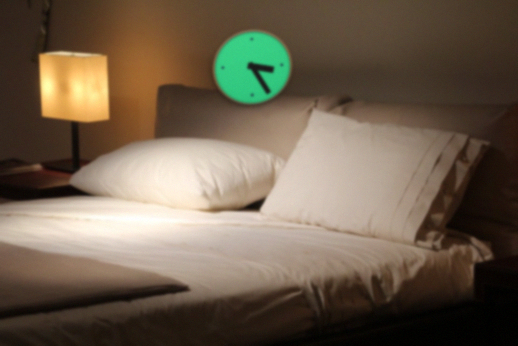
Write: 3h25
